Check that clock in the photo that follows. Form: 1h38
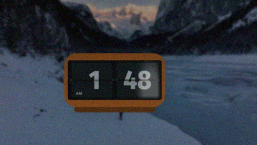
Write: 1h48
